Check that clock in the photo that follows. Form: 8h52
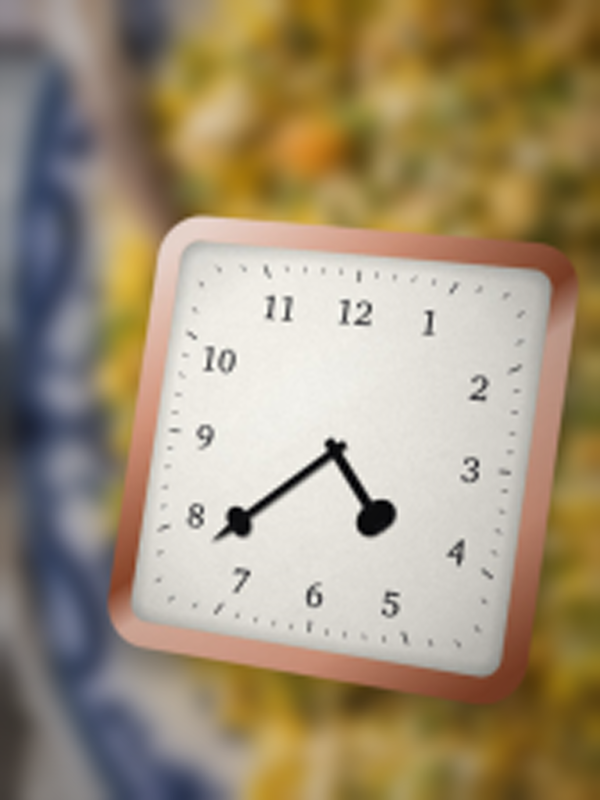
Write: 4h38
